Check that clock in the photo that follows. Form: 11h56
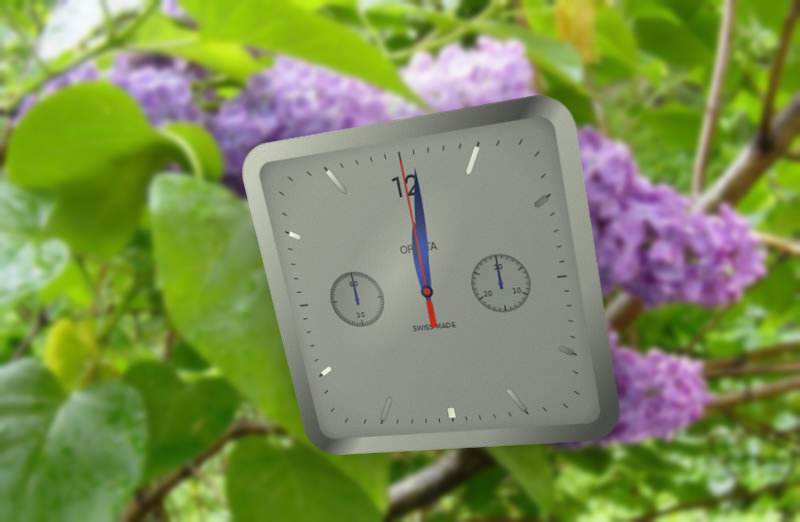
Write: 12h01
